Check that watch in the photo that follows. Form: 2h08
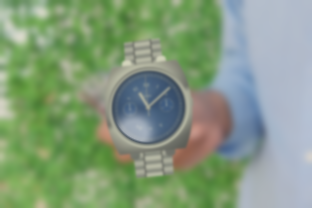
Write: 11h09
